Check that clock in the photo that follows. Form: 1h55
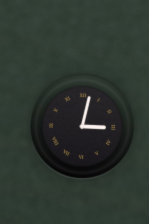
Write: 3h02
